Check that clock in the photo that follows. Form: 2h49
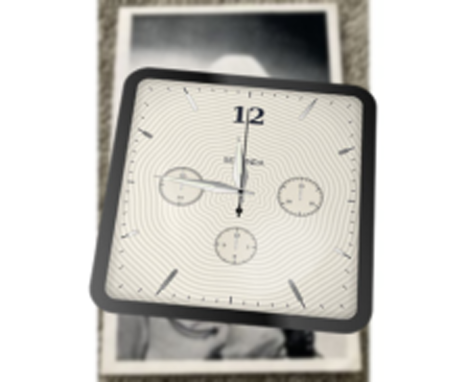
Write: 11h46
